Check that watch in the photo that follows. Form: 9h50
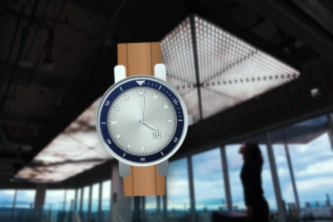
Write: 4h01
